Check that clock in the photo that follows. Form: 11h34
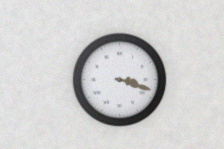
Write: 3h18
